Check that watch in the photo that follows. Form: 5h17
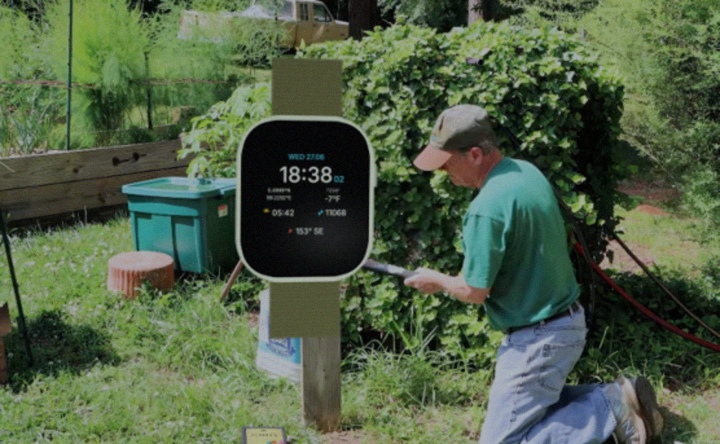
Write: 18h38
